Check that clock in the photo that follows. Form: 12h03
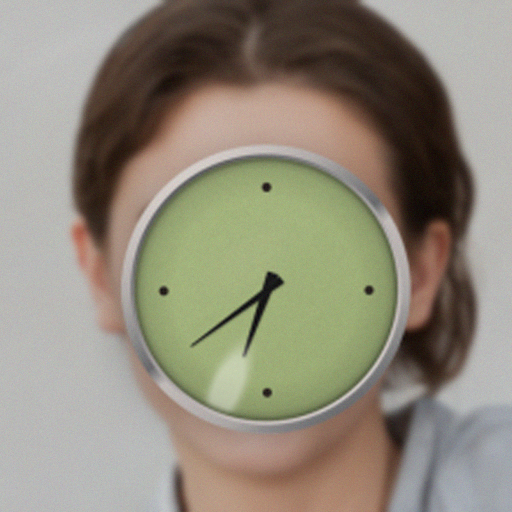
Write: 6h39
